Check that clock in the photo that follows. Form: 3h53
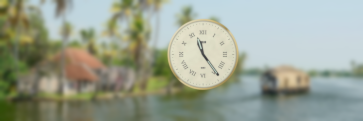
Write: 11h24
